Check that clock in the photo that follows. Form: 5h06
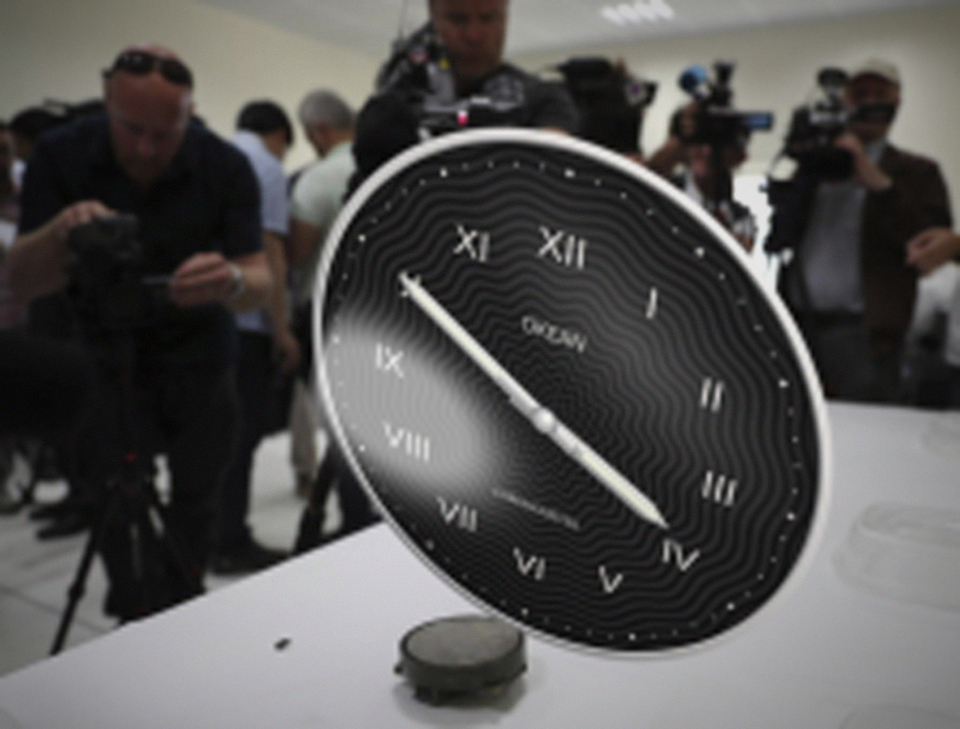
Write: 3h50
